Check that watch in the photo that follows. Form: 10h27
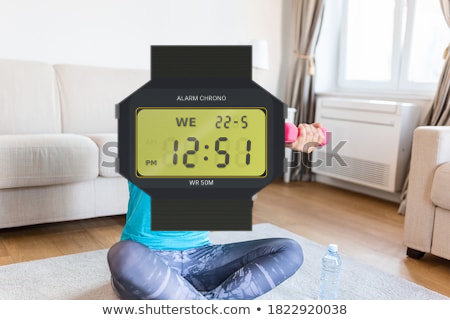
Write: 12h51
